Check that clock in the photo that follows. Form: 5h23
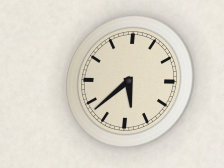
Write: 5h38
